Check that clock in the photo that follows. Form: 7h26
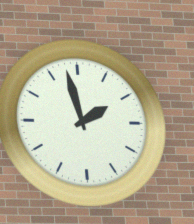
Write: 1h58
